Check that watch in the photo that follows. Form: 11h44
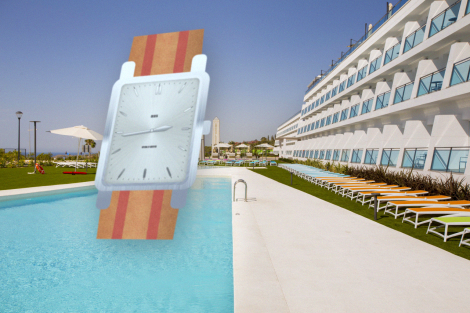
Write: 2h44
